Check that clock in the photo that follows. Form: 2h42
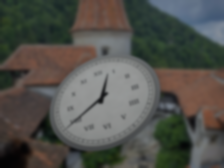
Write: 12h40
